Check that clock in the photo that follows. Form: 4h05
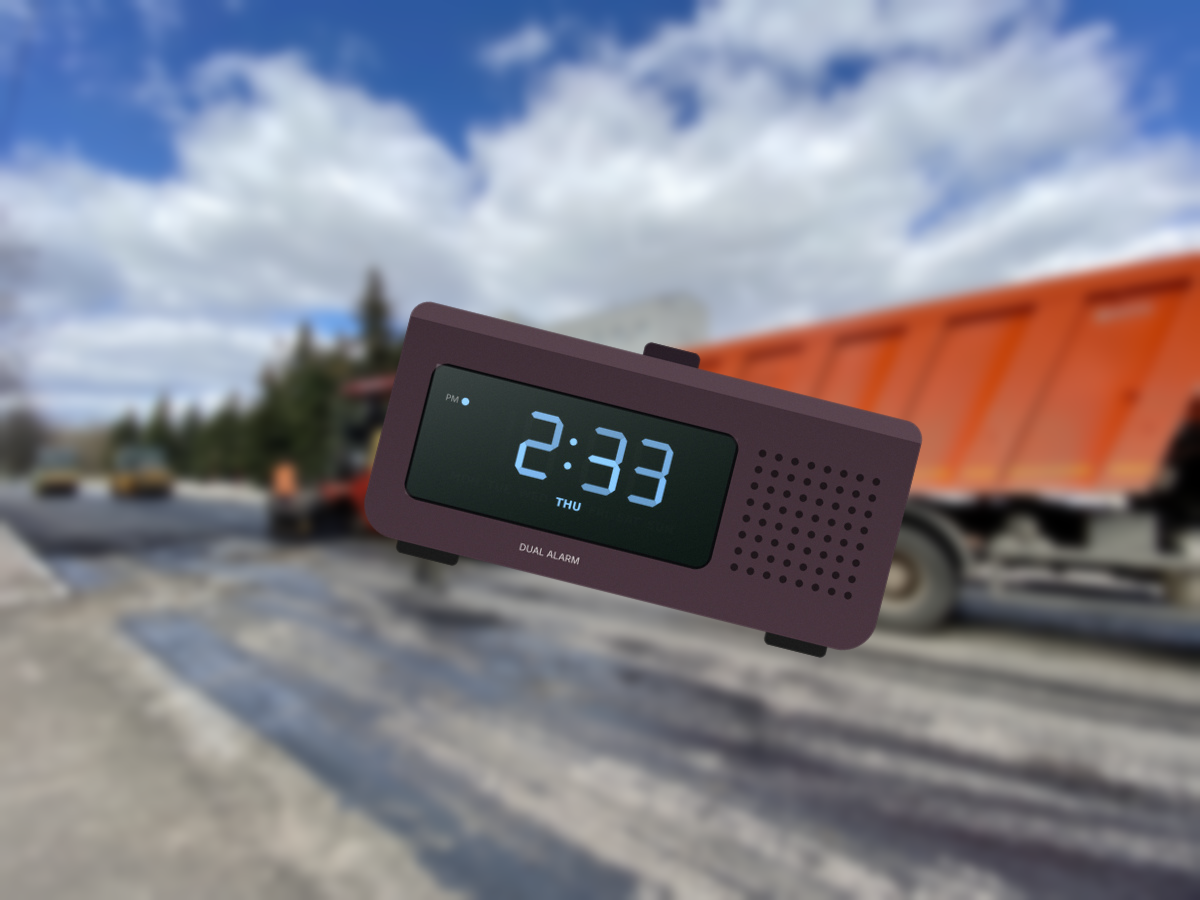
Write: 2h33
